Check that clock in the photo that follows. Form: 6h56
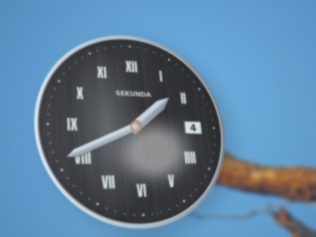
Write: 1h41
